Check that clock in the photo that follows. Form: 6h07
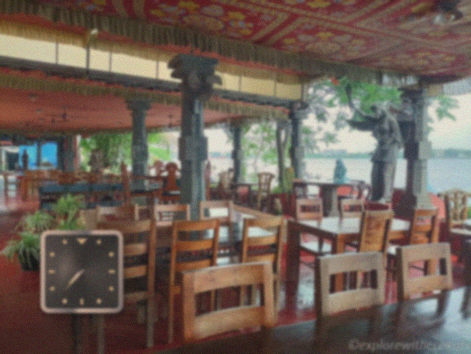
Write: 7h37
